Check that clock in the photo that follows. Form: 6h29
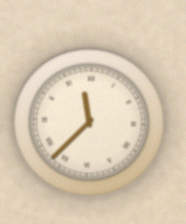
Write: 11h37
